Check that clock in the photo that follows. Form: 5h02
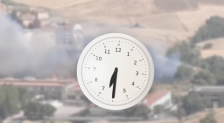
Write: 6h30
